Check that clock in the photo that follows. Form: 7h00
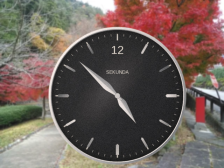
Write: 4h52
